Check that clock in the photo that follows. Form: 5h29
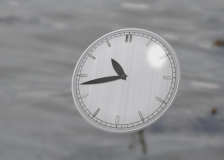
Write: 10h43
